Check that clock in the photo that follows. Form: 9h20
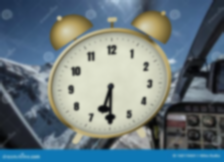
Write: 6h30
